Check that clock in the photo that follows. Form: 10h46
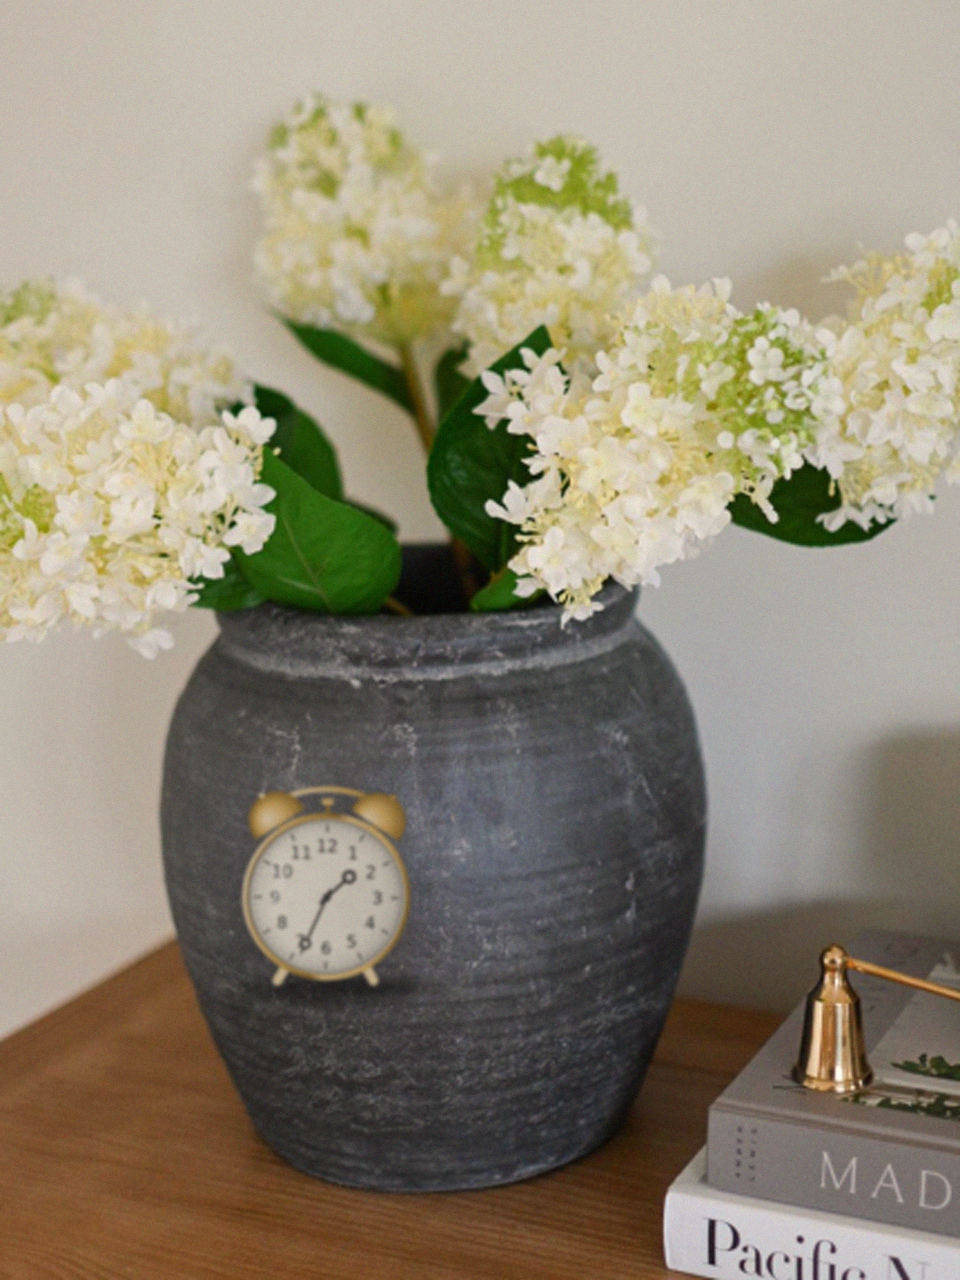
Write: 1h34
